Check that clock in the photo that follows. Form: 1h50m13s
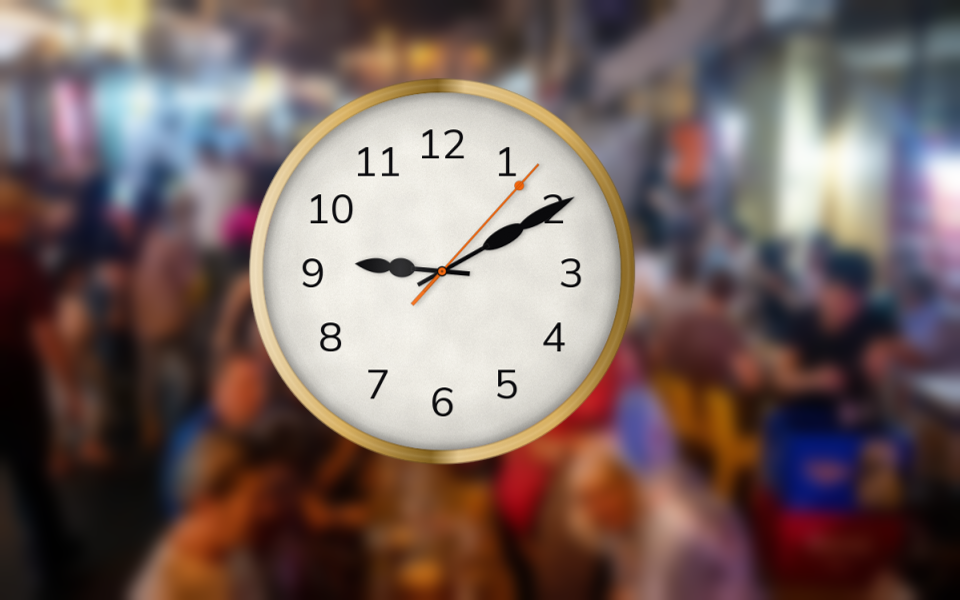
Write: 9h10m07s
